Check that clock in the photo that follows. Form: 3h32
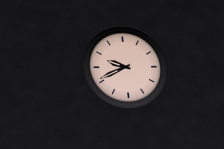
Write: 9h41
